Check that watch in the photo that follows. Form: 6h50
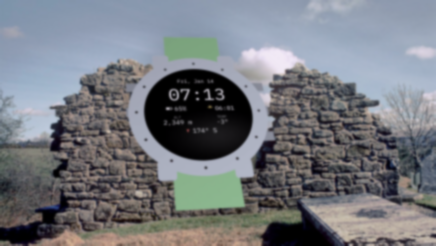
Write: 7h13
